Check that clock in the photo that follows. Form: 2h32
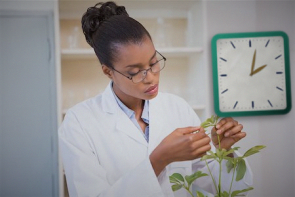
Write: 2h02
